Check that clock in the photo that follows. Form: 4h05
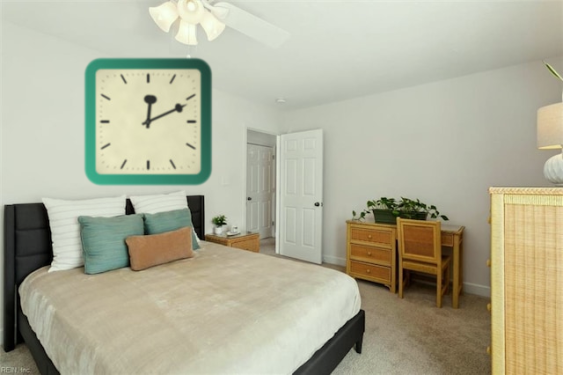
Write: 12h11
